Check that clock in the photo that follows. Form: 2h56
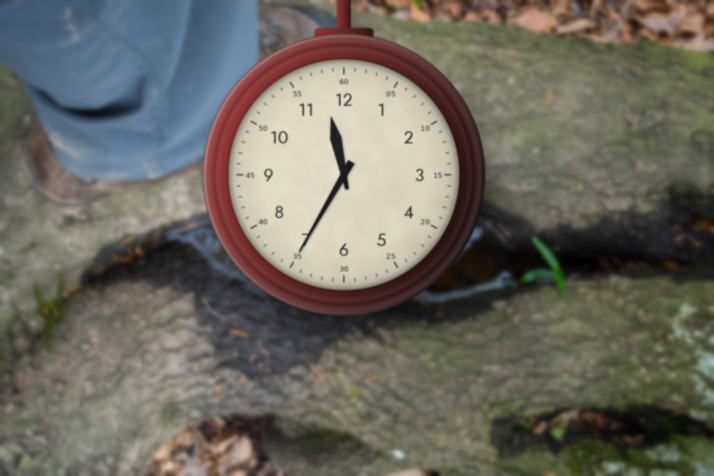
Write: 11h35
